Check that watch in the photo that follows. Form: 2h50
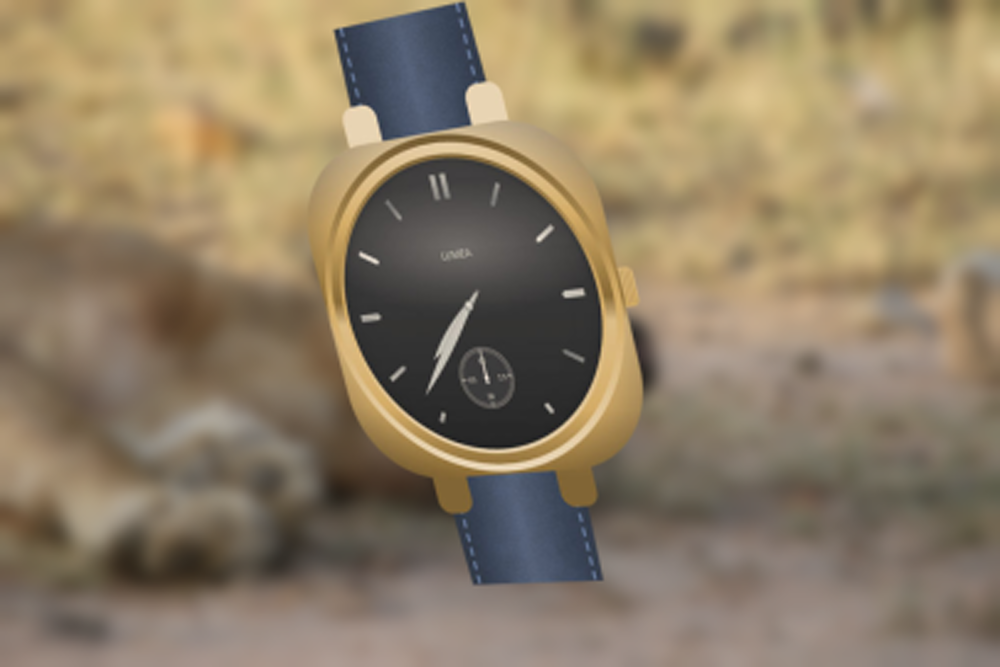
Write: 7h37
